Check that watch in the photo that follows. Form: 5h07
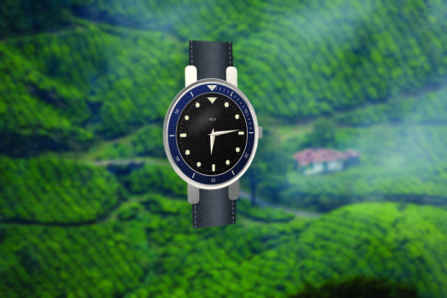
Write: 6h14
